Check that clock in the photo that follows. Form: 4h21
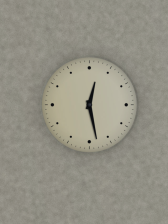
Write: 12h28
